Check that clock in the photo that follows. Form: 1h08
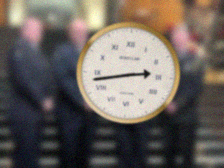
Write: 2h43
